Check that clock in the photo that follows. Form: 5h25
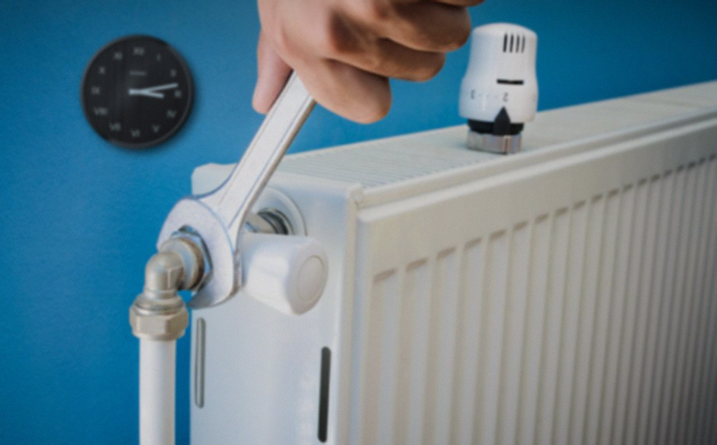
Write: 3h13
